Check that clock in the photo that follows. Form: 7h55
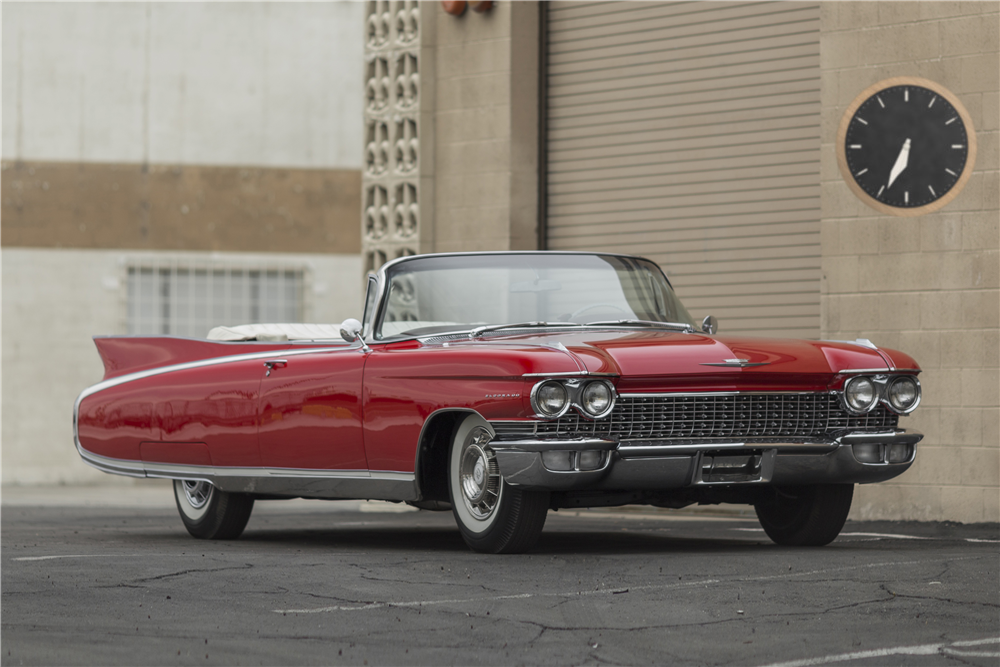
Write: 6h34
